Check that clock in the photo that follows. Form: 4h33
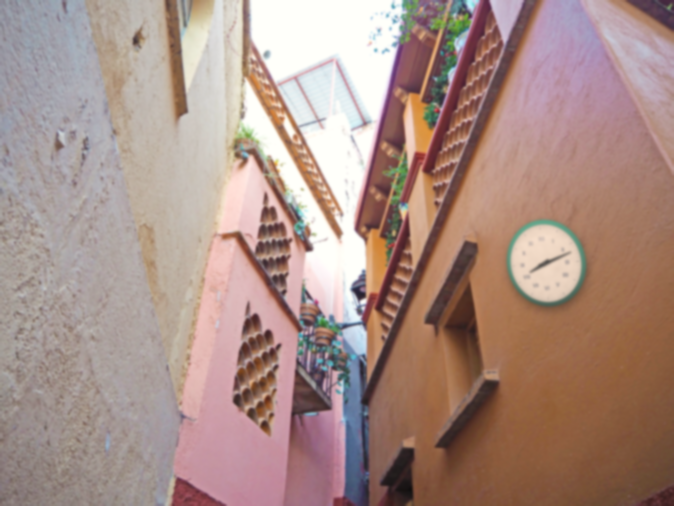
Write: 8h12
